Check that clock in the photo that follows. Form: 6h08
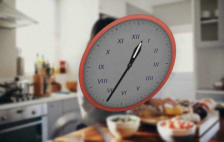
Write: 12h34
